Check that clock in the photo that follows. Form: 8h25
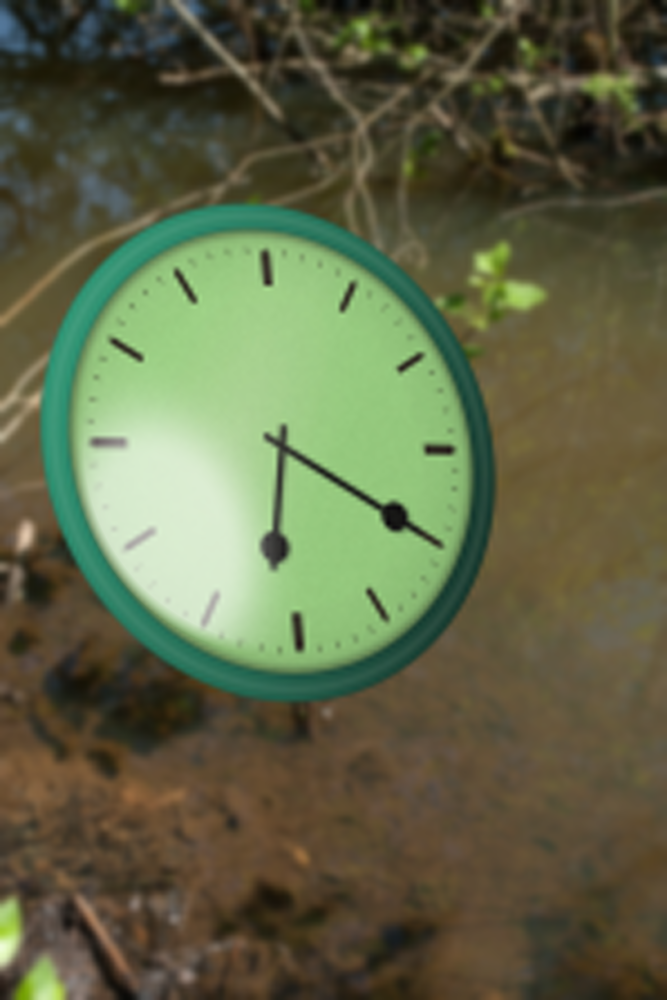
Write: 6h20
